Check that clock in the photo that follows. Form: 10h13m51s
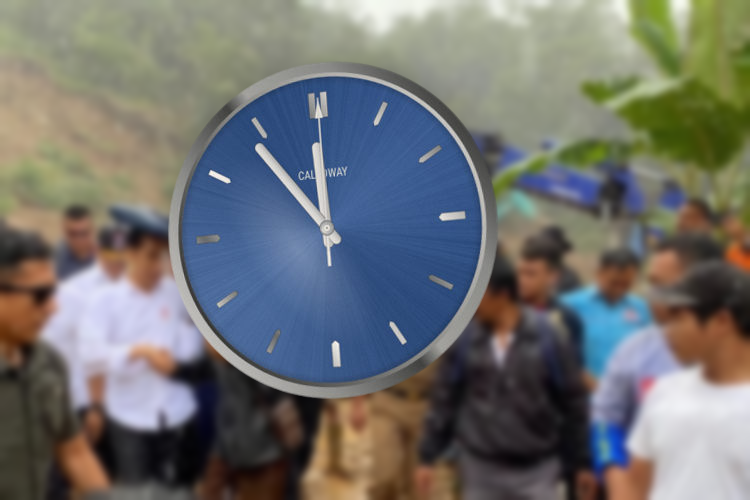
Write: 11h54m00s
